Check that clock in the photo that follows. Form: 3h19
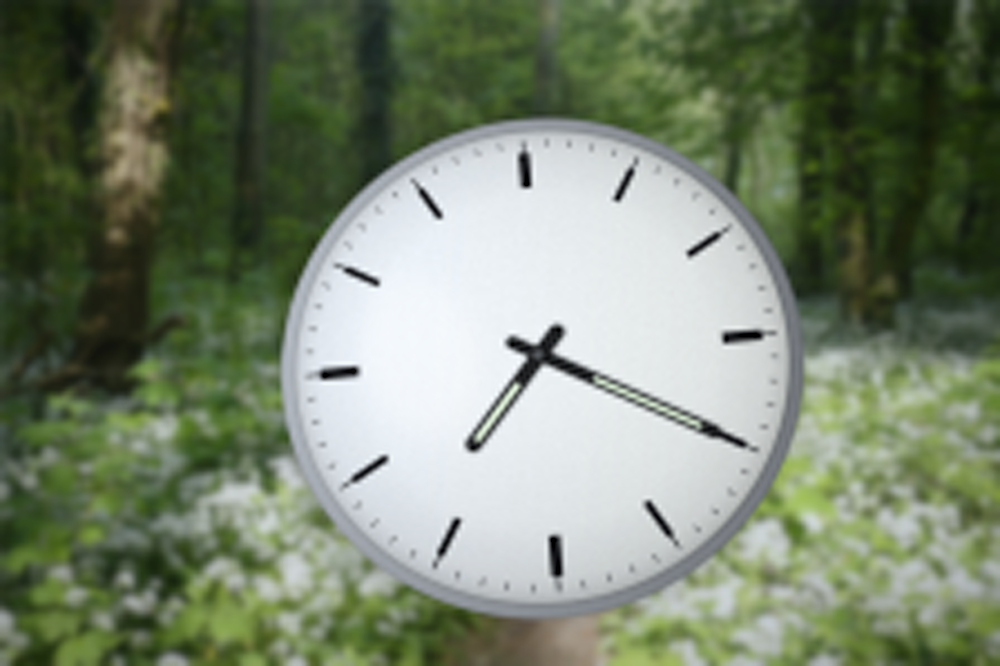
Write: 7h20
